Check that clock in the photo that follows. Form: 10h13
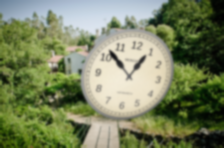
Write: 12h52
